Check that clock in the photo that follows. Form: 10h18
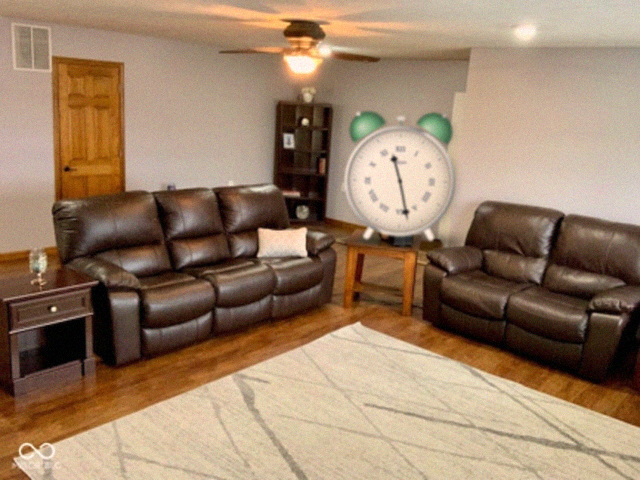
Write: 11h28
